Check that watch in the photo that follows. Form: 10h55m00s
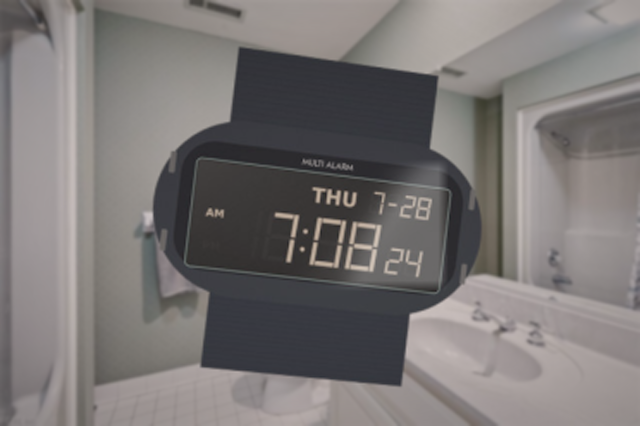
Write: 7h08m24s
